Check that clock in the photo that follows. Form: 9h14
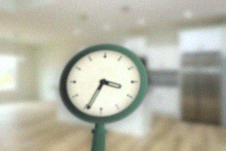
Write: 3h34
